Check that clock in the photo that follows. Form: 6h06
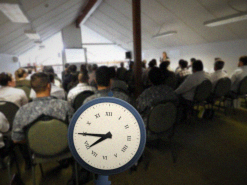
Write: 7h45
